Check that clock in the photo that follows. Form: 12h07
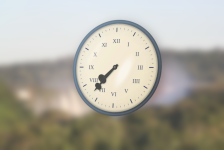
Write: 7h37
